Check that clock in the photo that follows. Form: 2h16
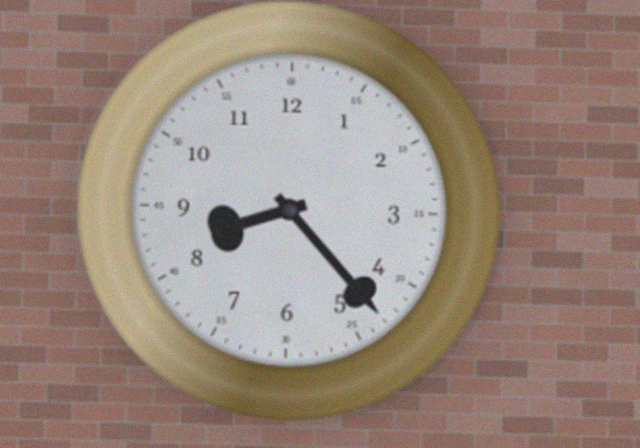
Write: 8h23
